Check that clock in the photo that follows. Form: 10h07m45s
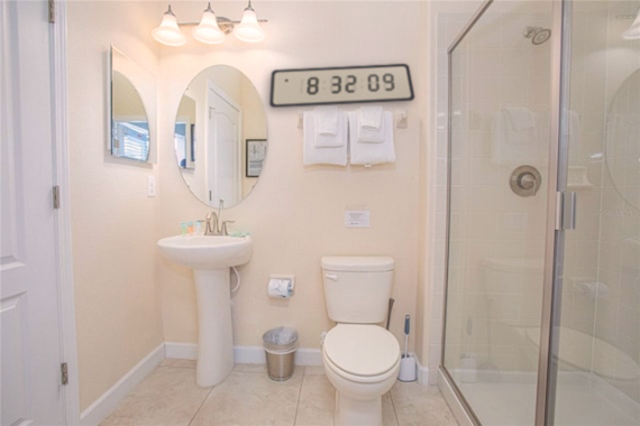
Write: 8h32m09s
